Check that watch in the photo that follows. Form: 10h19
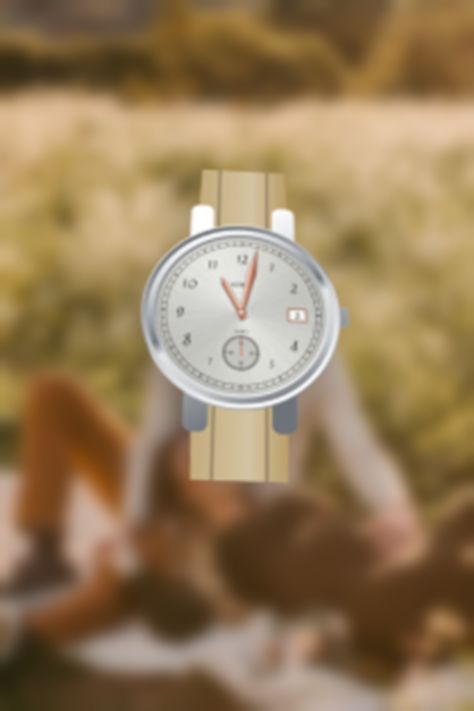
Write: 11h02
